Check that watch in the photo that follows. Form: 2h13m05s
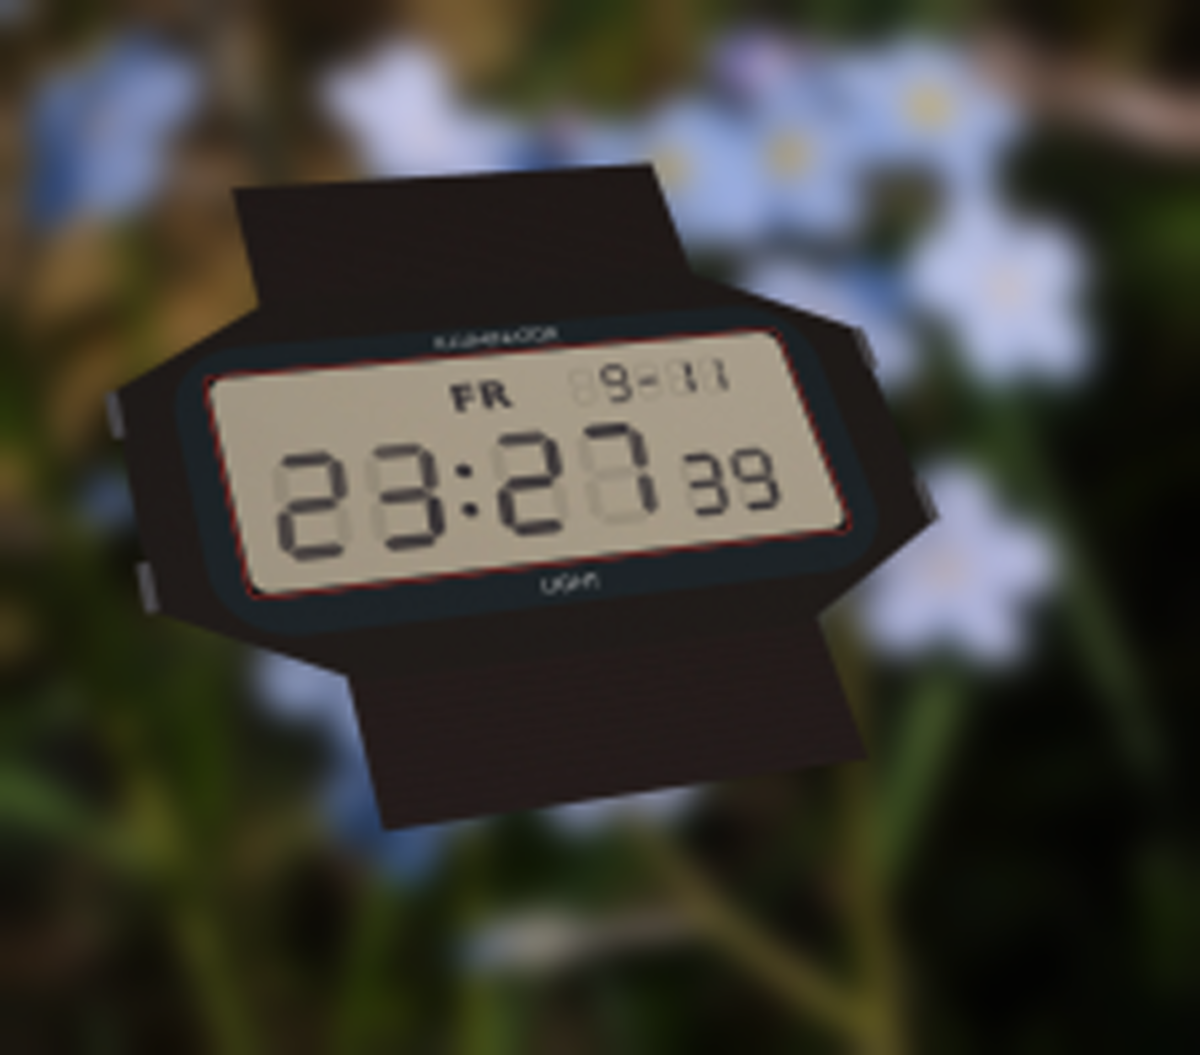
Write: 23h27m39s
